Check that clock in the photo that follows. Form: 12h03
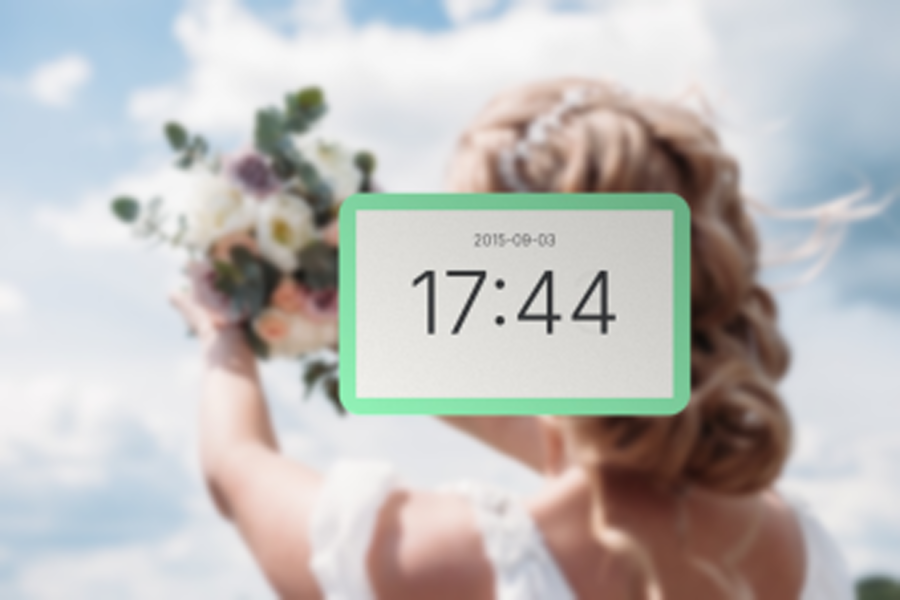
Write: 17h44
